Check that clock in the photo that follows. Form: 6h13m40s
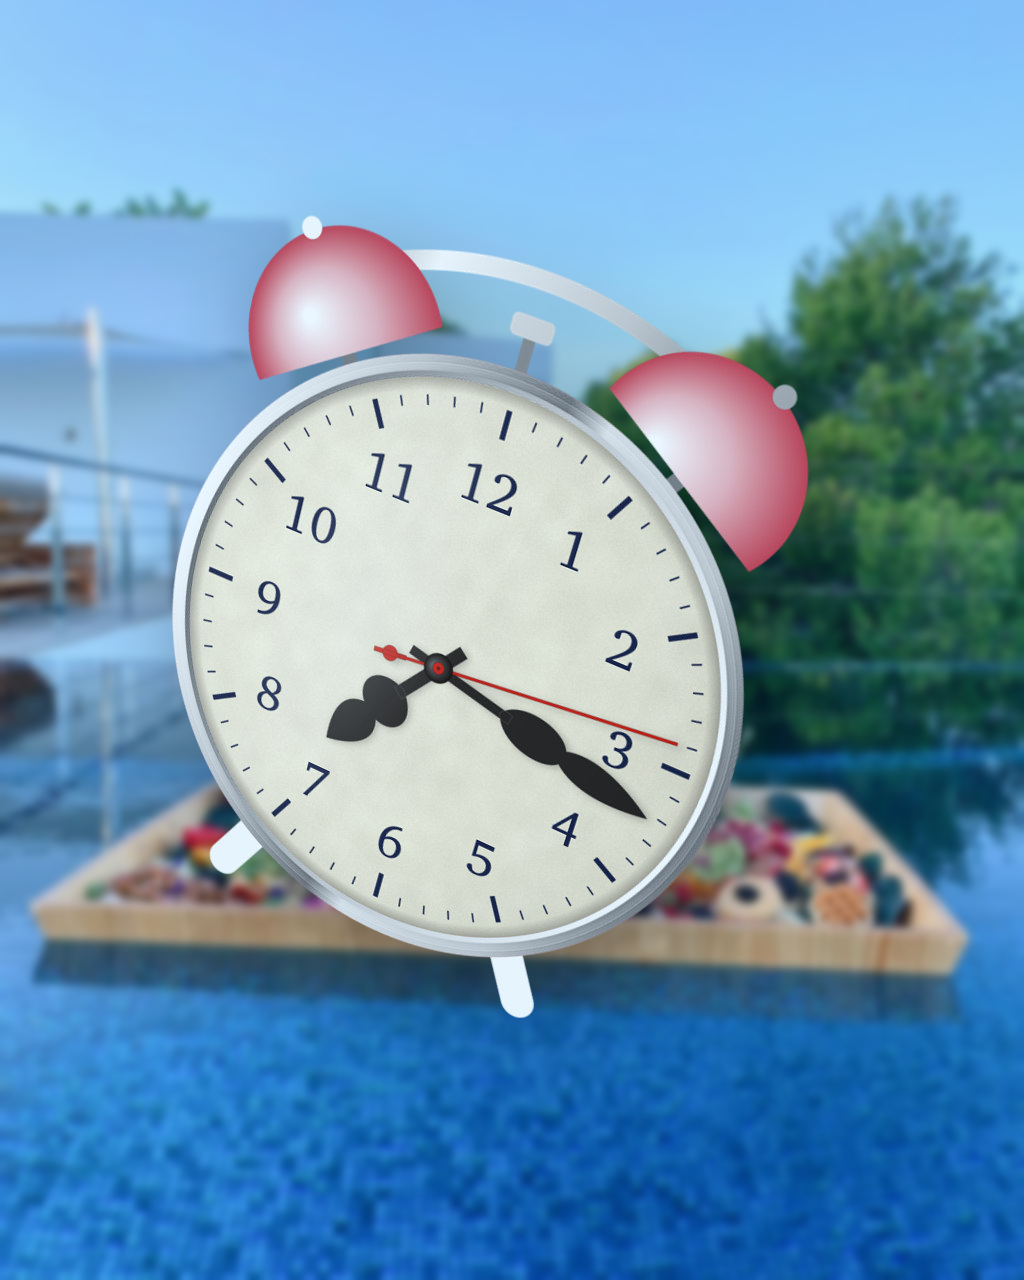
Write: 7h17m14s
